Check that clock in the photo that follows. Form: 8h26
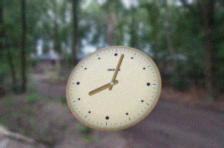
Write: 8h02
